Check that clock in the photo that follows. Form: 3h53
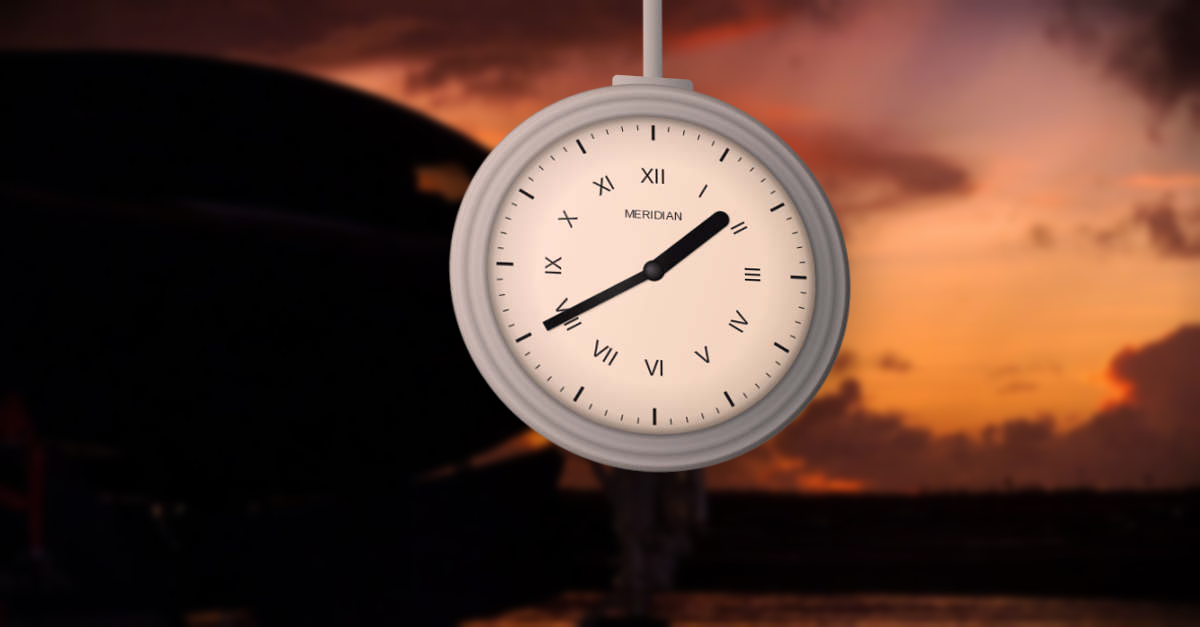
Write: 1h40
